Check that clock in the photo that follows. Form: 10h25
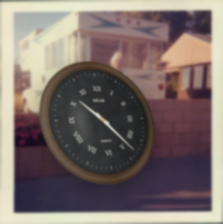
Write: 10h23
